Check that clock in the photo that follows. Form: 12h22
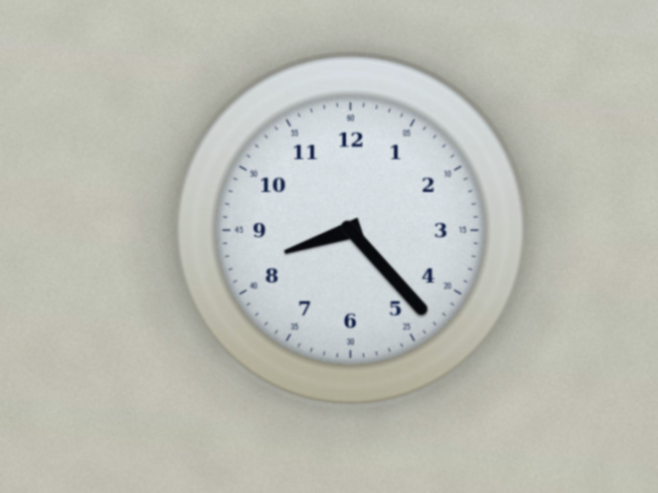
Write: 8h23
